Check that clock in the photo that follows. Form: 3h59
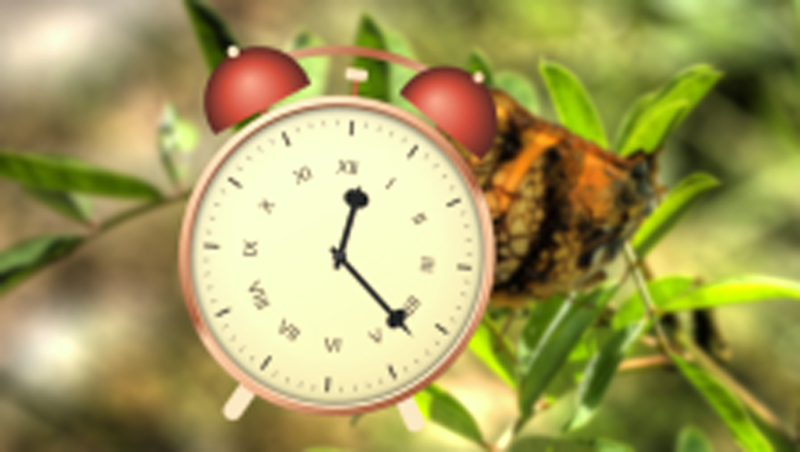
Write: 12h22
